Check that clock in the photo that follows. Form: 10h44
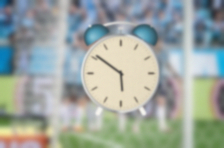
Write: 5h51
